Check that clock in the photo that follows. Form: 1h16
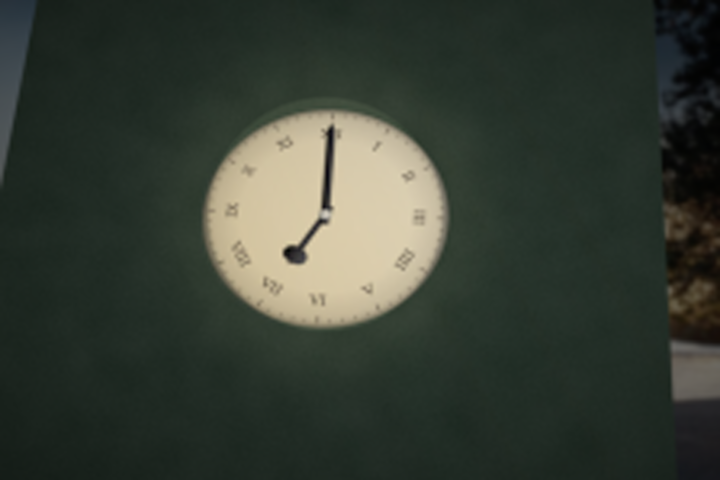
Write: 7h00
